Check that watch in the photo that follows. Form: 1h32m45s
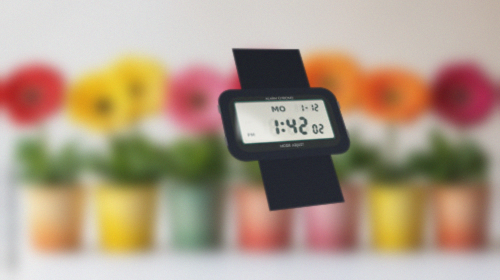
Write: 1h42m02s
